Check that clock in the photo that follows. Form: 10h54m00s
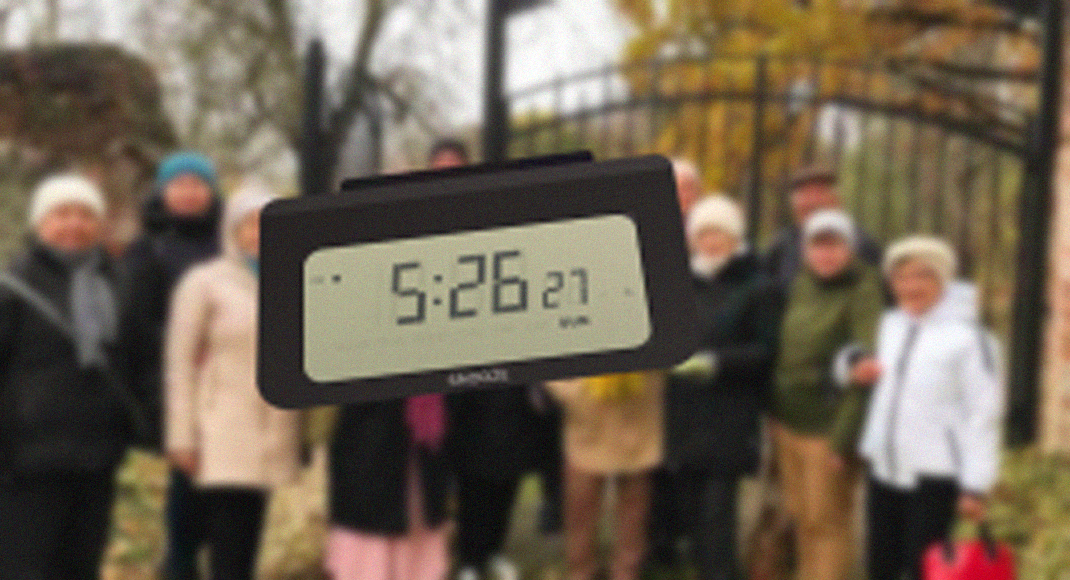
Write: 5h26m27s
